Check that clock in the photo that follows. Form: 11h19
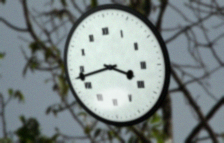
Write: 3h43
